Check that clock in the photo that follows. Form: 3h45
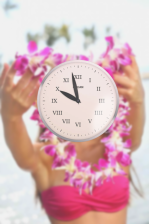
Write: 9h58
